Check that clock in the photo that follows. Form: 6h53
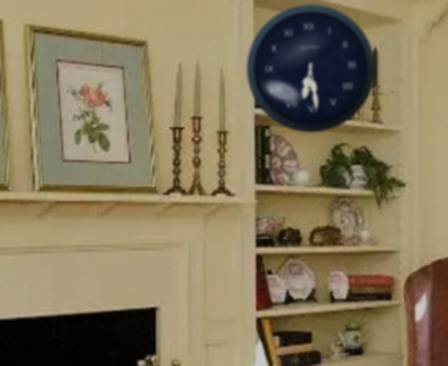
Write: 6h29
